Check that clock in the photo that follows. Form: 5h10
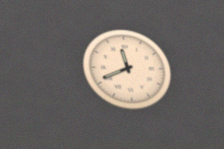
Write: 11h41
